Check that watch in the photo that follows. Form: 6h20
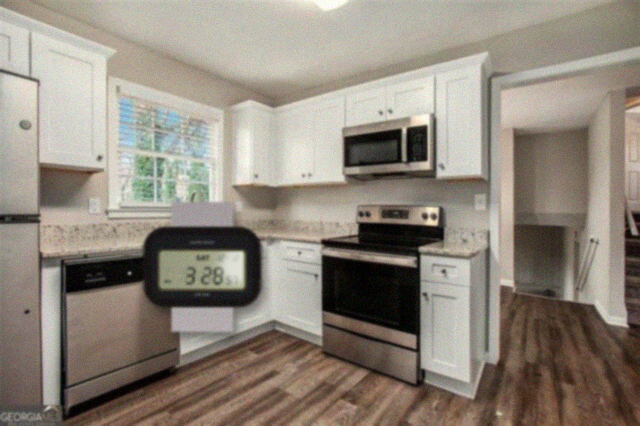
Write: 3h28
